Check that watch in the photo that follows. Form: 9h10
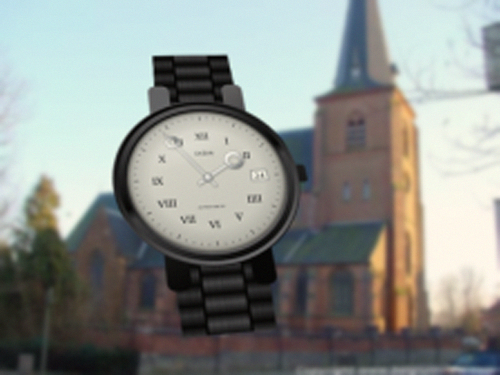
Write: 1h54
